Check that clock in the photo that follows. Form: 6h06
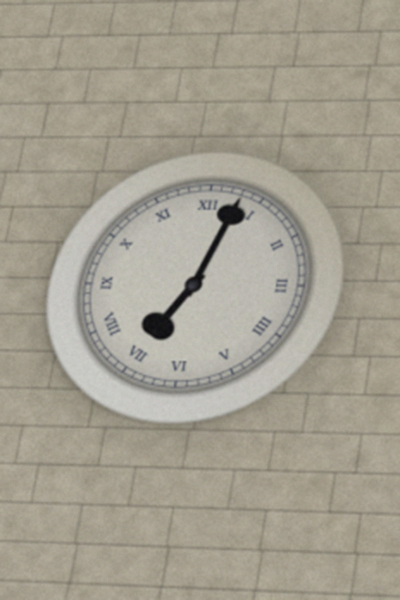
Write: 7h03
